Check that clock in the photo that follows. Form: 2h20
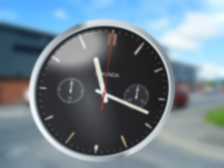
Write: 11h18
